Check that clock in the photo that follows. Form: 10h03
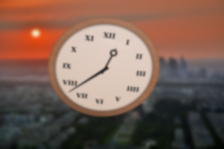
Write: 12h38
